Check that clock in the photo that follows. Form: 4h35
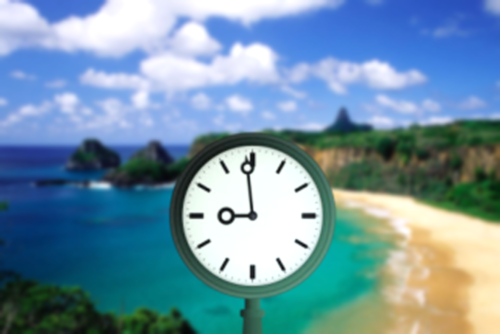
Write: 8h59
